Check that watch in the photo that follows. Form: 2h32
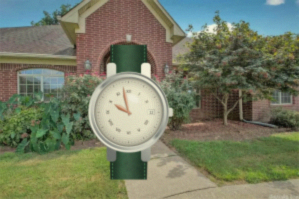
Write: 9h58
